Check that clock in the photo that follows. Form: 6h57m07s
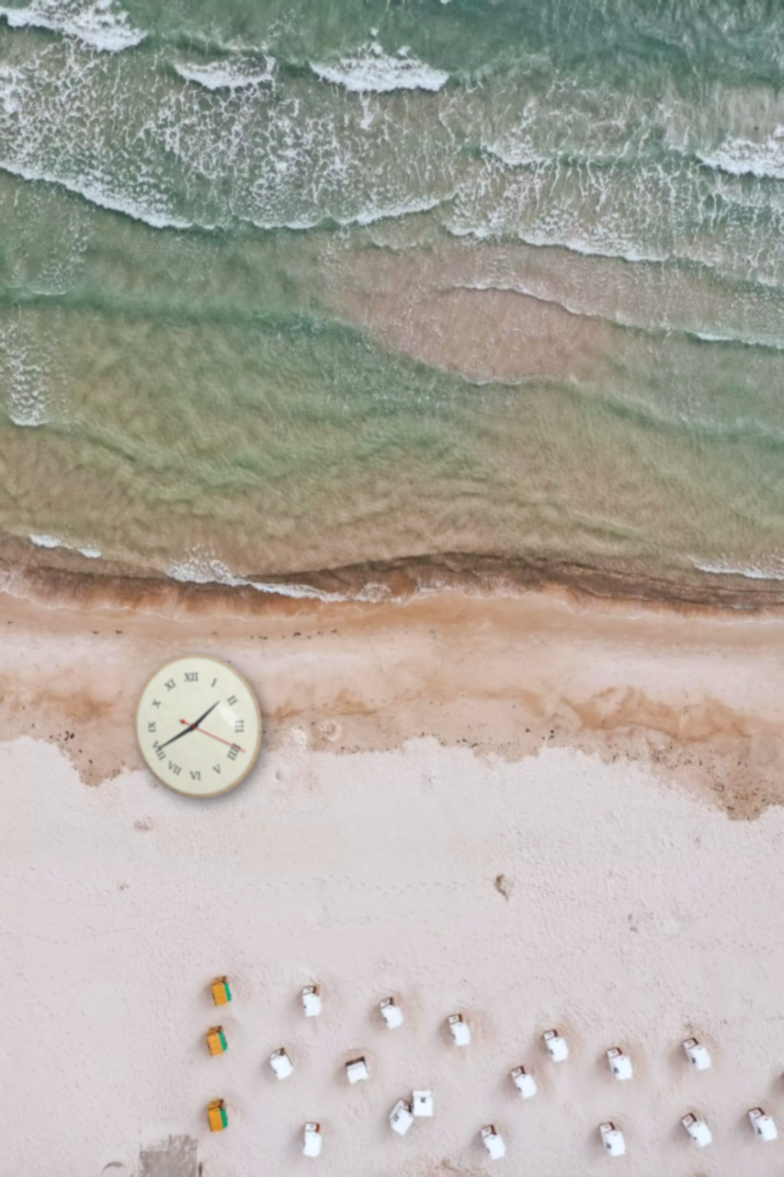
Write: 1h40m19s
